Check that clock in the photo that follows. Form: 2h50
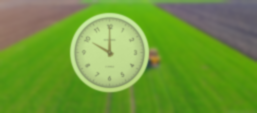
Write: 10h00
